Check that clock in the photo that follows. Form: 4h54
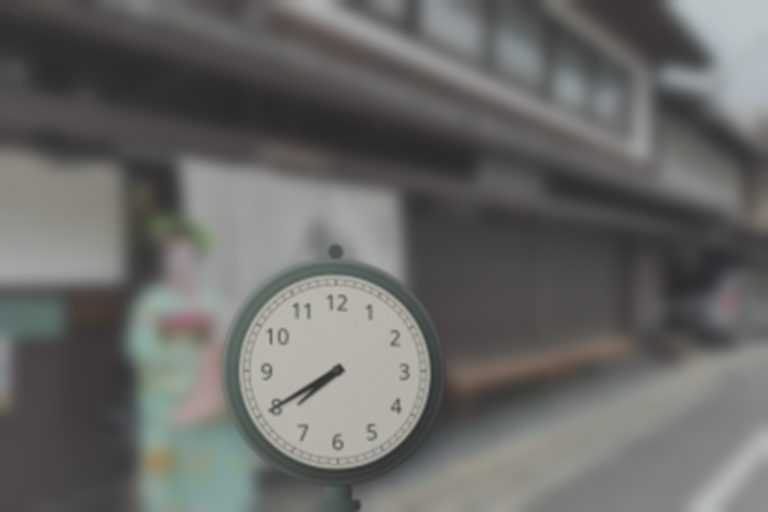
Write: 7h40
